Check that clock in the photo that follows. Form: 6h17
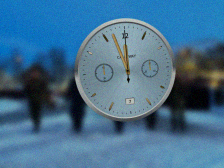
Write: 11h57
